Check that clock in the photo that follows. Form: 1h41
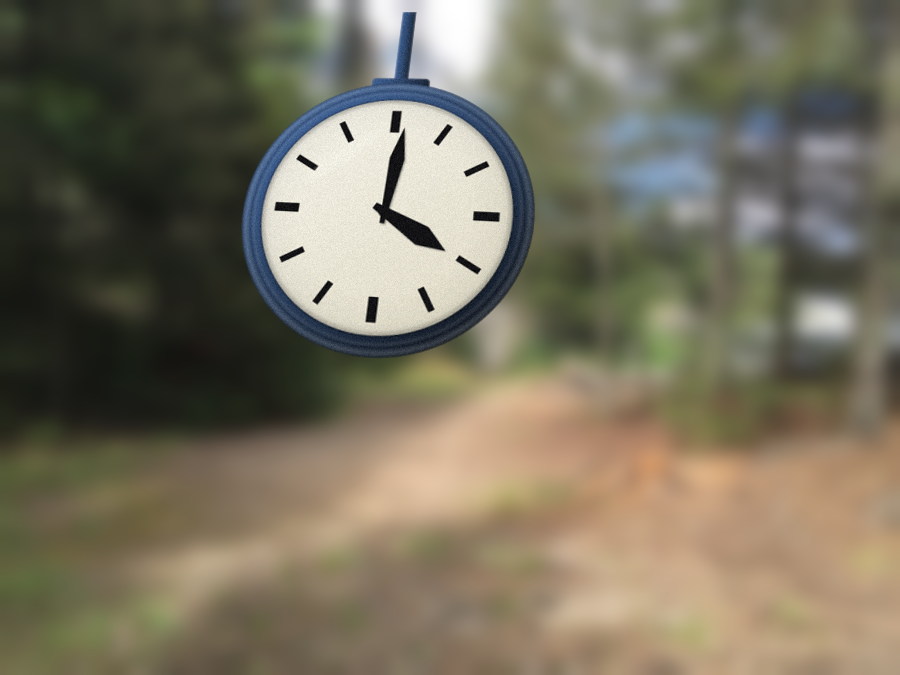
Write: 4h01
